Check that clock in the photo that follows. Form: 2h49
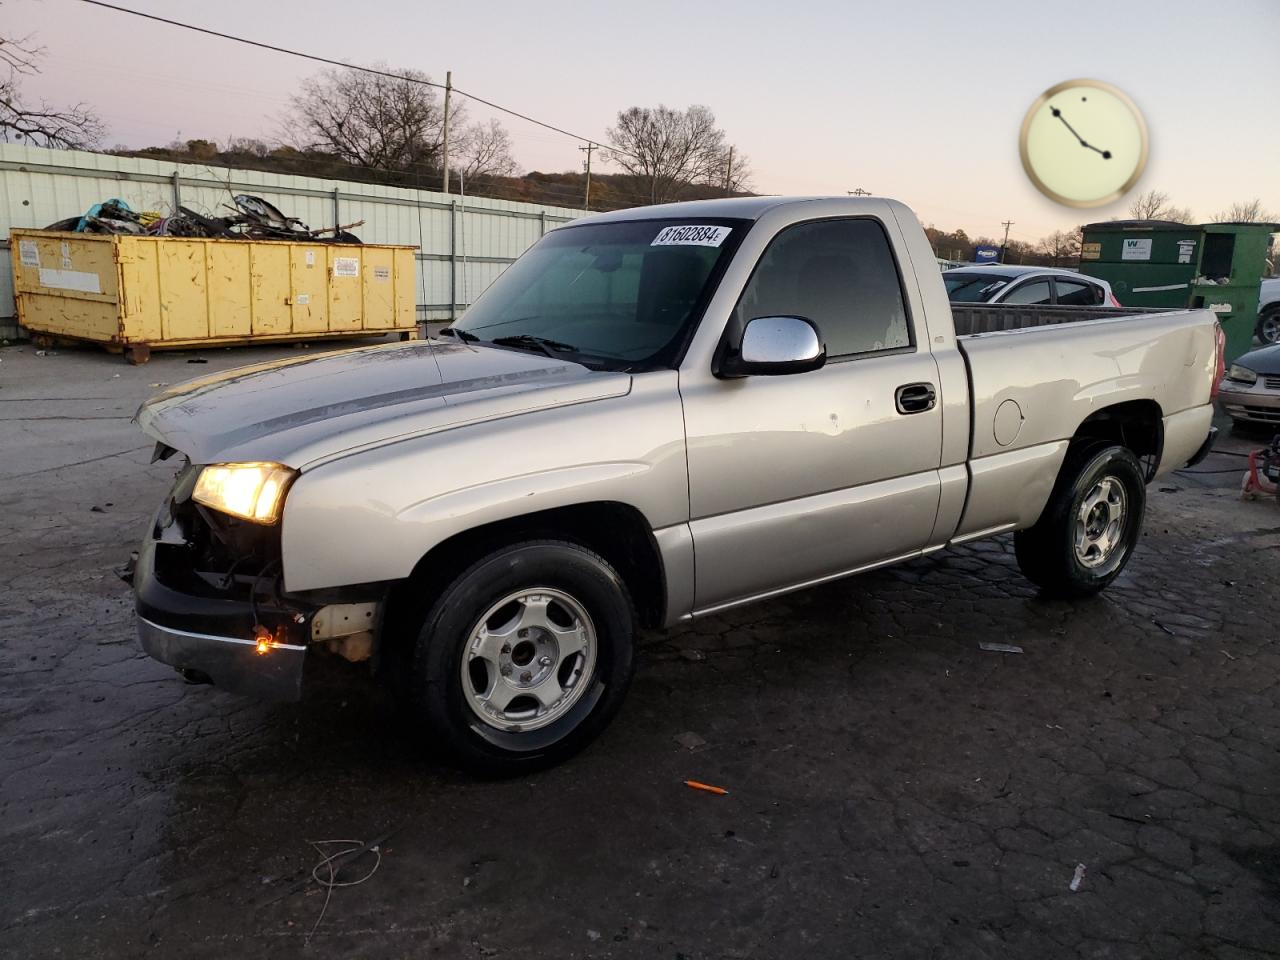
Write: 3h53
